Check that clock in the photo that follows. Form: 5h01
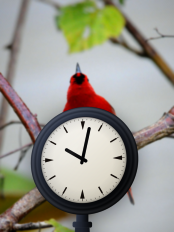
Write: 10h02
